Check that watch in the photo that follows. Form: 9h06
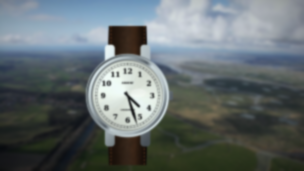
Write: 4h27
